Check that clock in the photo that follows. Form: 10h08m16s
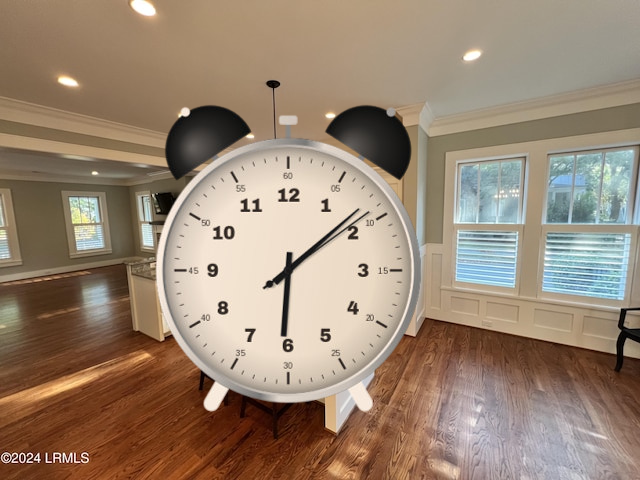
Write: 6h08m09s
